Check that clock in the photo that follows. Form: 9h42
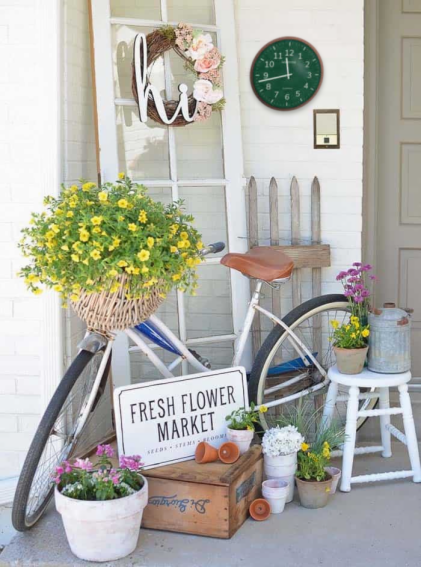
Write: 11h43
